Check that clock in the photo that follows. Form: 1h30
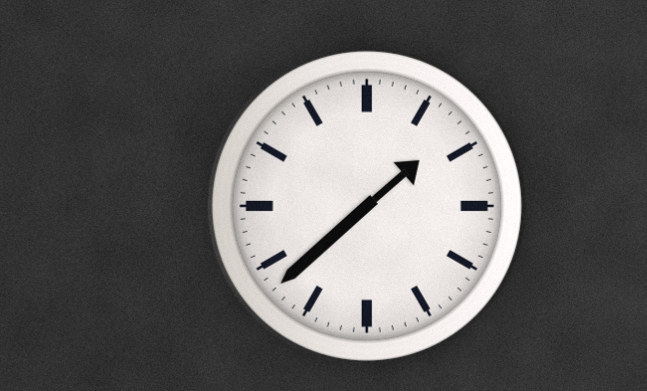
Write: 1h38
